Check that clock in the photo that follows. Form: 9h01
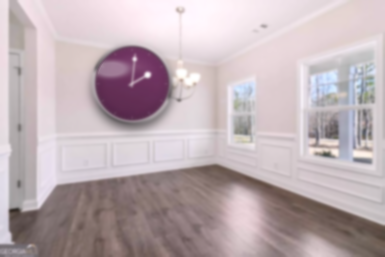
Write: 2h01
